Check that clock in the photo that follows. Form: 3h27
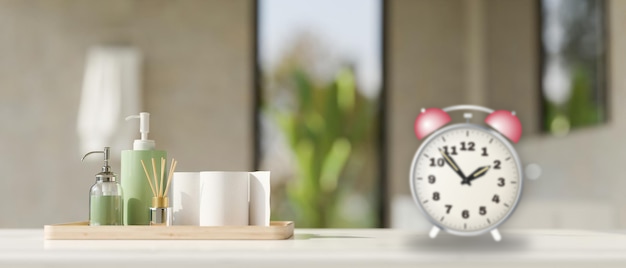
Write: 1h53
